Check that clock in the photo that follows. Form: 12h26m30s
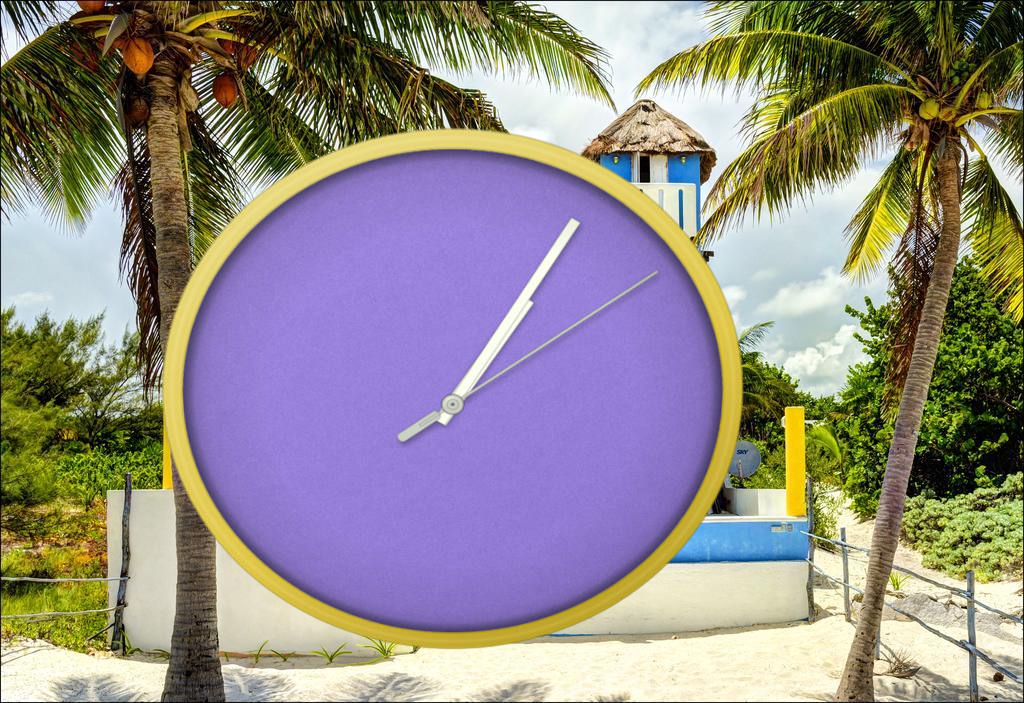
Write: 1h05m09s
